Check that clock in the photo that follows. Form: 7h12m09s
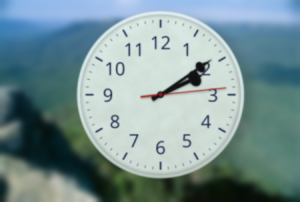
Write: 2h09m14s
